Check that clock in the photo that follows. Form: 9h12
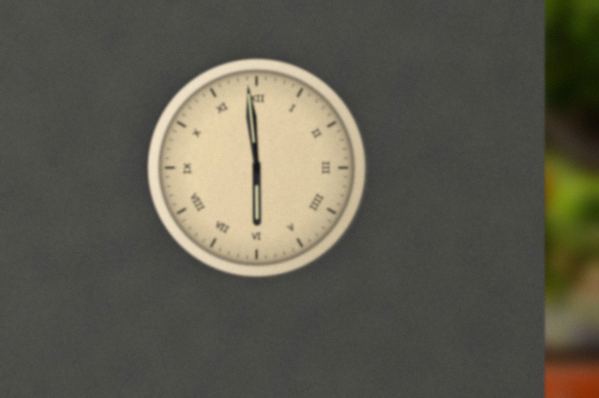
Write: 5h59
